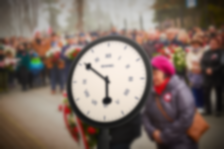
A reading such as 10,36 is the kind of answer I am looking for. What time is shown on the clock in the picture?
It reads 5,51
